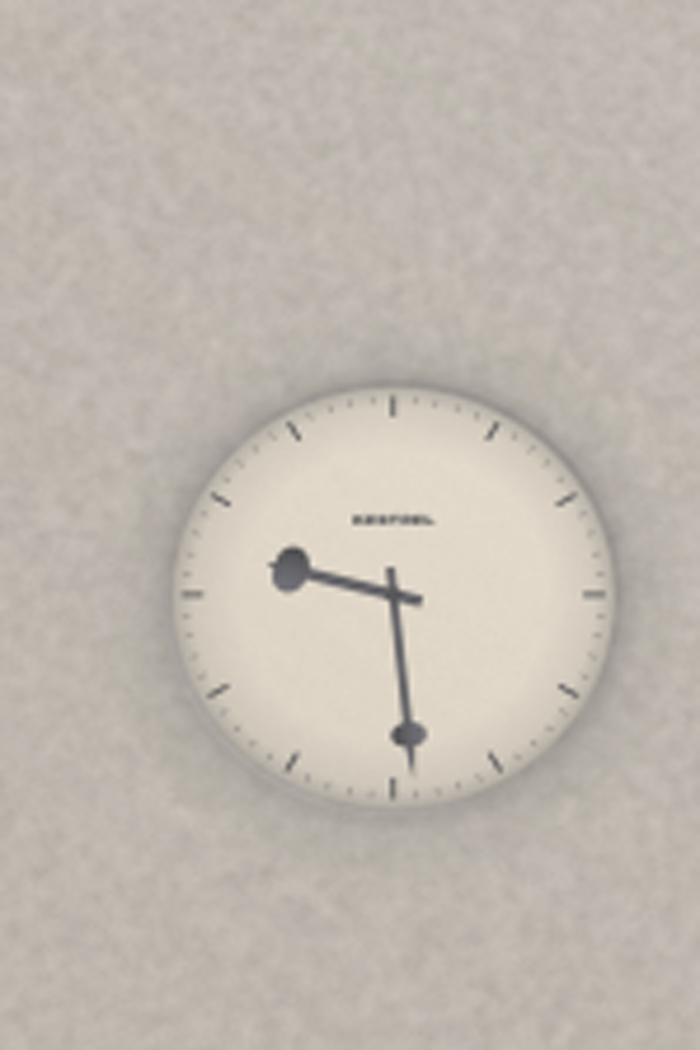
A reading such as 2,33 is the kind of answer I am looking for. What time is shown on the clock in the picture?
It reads 9,29
